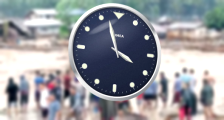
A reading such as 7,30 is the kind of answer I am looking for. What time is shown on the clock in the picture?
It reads 3,57
